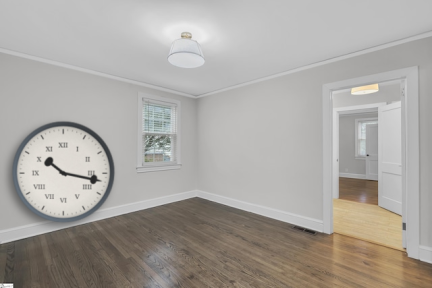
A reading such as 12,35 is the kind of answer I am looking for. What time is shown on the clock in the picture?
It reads 10,17
